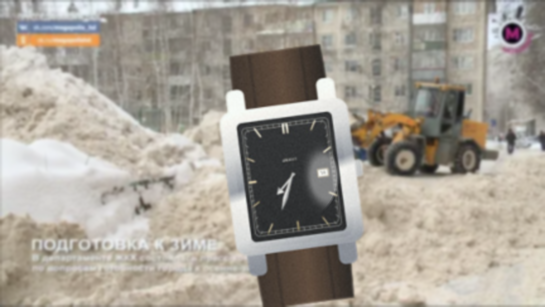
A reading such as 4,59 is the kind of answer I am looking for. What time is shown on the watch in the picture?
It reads 7,34
